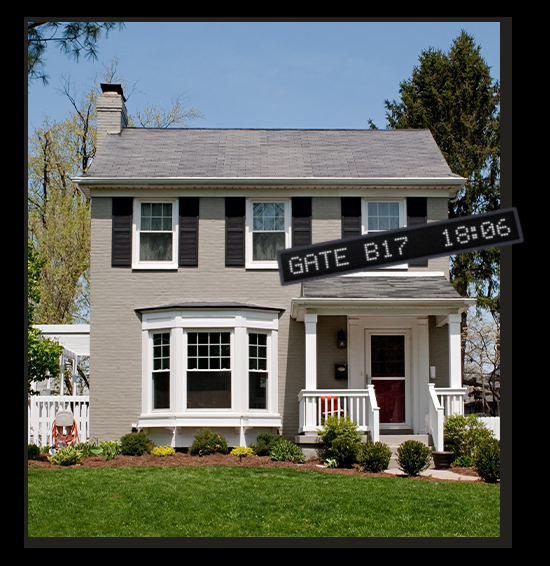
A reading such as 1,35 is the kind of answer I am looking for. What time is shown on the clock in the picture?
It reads 18,06
